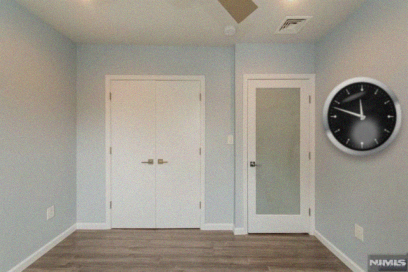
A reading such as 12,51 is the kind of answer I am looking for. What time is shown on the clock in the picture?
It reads 11,48
